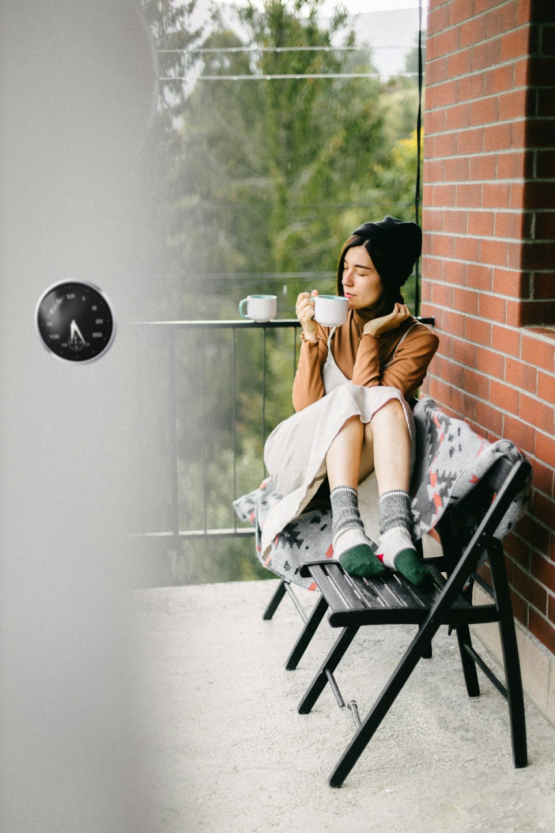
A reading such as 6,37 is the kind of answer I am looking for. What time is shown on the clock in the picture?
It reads 6,26
